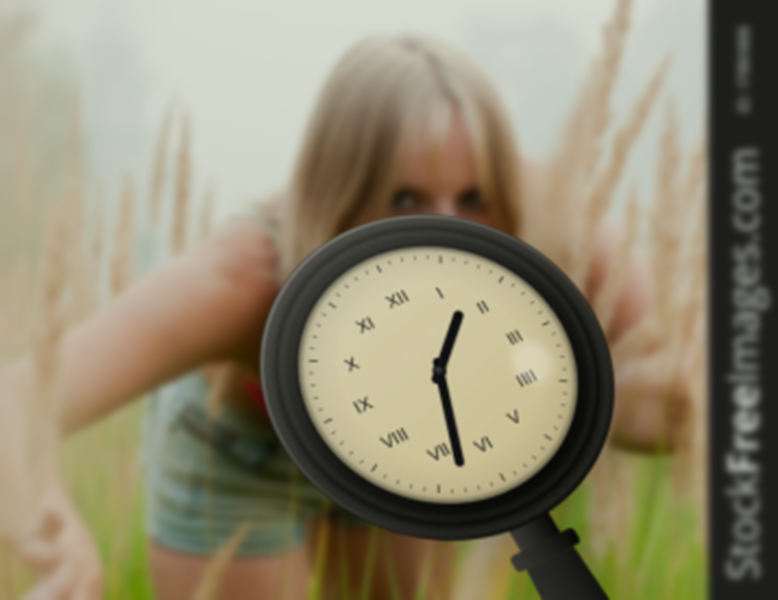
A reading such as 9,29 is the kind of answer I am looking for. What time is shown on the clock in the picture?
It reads 1,33
